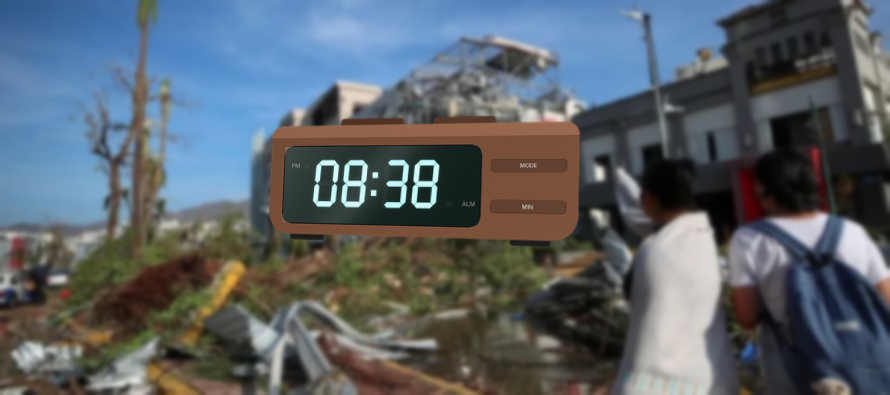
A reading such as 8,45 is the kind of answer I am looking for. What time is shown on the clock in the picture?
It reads 8,38
